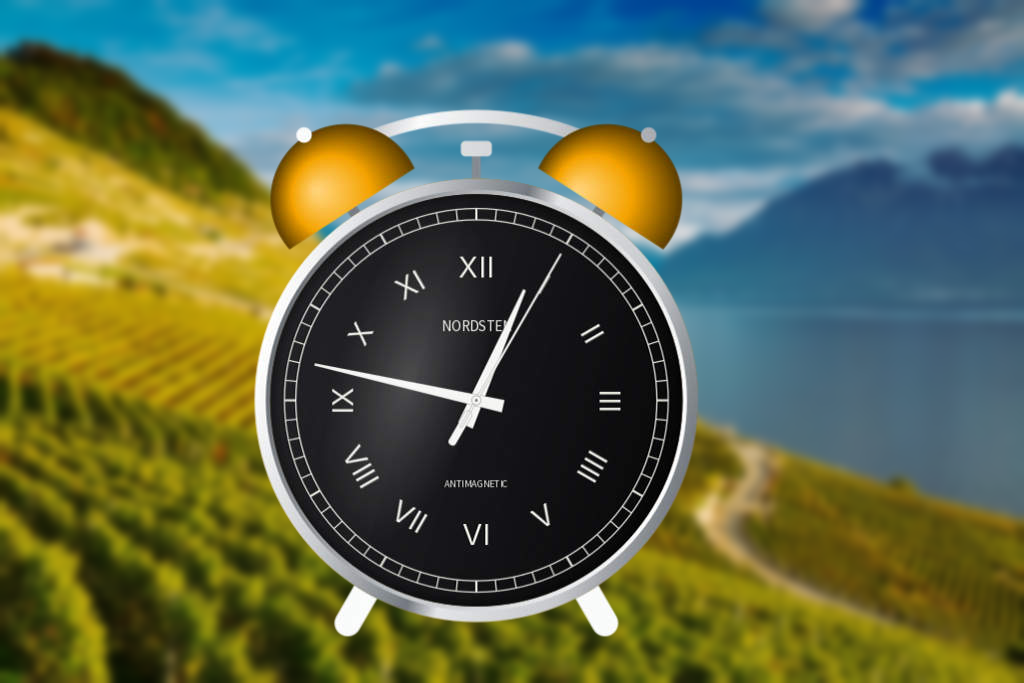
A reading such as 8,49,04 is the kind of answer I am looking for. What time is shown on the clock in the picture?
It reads 12,47,05
